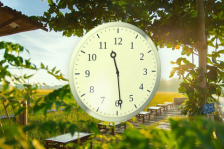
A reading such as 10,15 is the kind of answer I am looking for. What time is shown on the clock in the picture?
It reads 11,29
